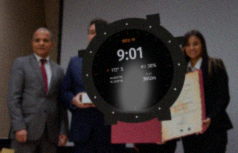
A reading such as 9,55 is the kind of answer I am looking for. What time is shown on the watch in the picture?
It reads 9,01
